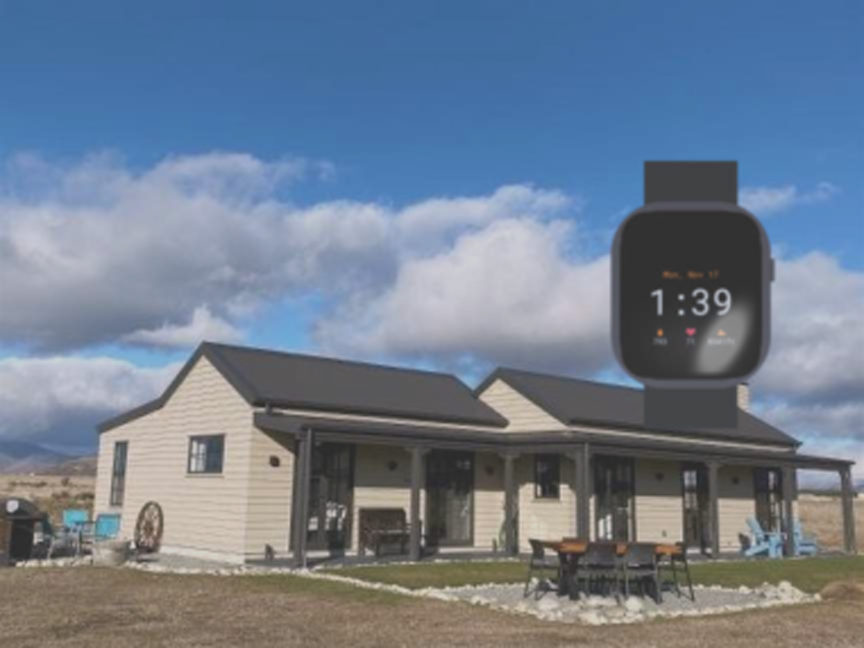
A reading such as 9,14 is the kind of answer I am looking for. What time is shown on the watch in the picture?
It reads 1,39
